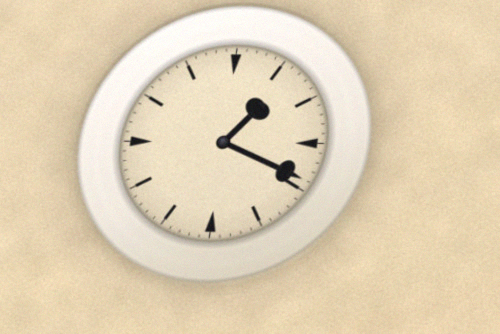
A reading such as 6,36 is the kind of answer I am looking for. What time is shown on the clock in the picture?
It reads 1,19
